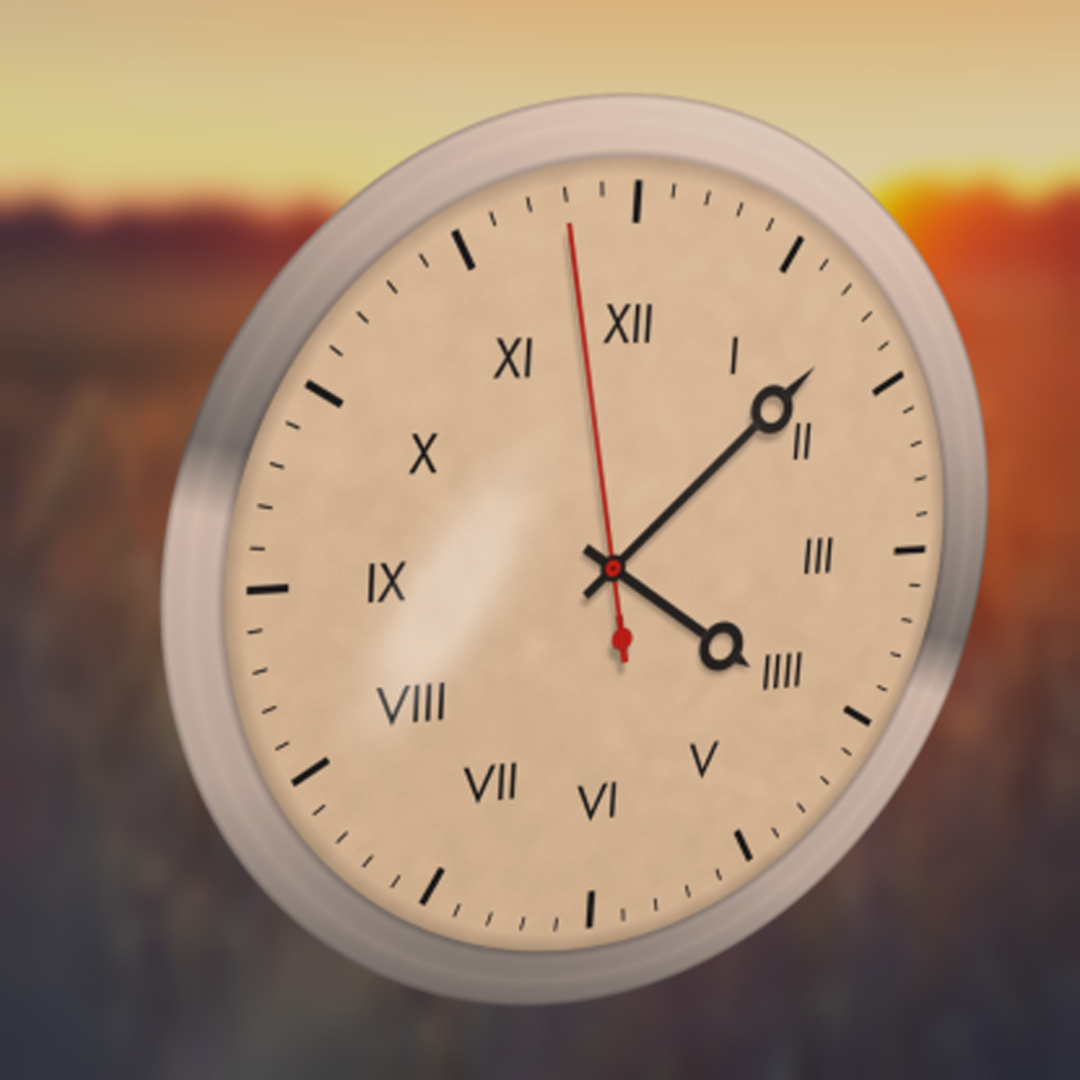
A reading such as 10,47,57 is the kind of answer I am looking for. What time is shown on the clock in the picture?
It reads 4,07,58
